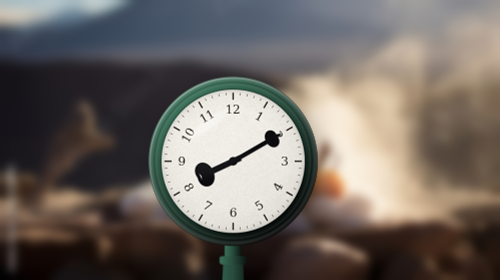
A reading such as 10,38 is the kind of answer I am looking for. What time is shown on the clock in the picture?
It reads 8,10
